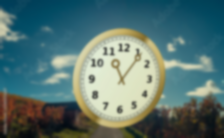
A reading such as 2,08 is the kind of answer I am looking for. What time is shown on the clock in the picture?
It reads 11,06
